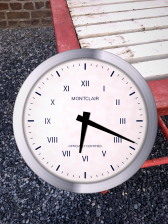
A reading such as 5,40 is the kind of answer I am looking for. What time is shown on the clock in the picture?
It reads 6,19
